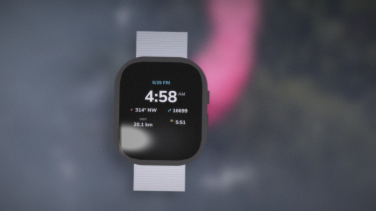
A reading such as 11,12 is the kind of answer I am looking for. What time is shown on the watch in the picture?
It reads 4,58
